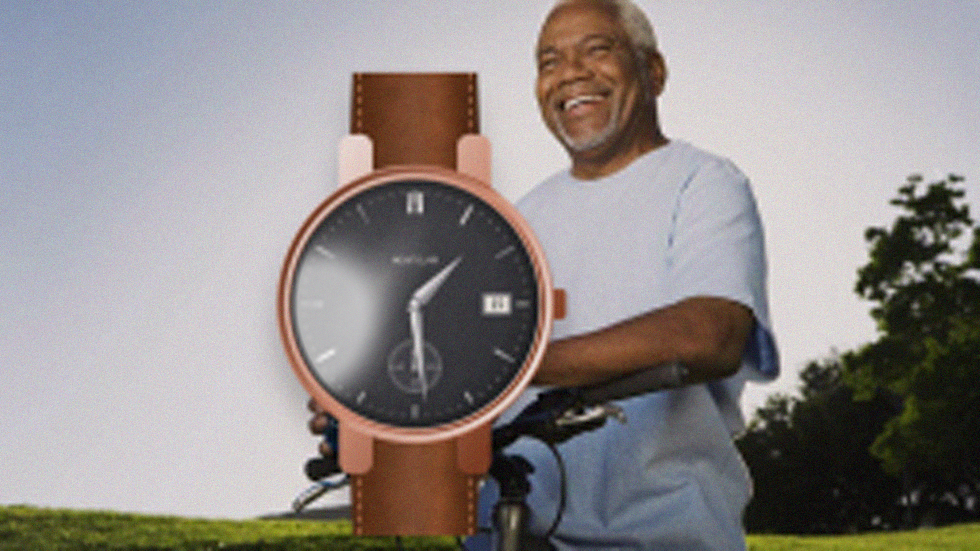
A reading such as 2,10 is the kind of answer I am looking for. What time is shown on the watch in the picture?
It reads 1,29
